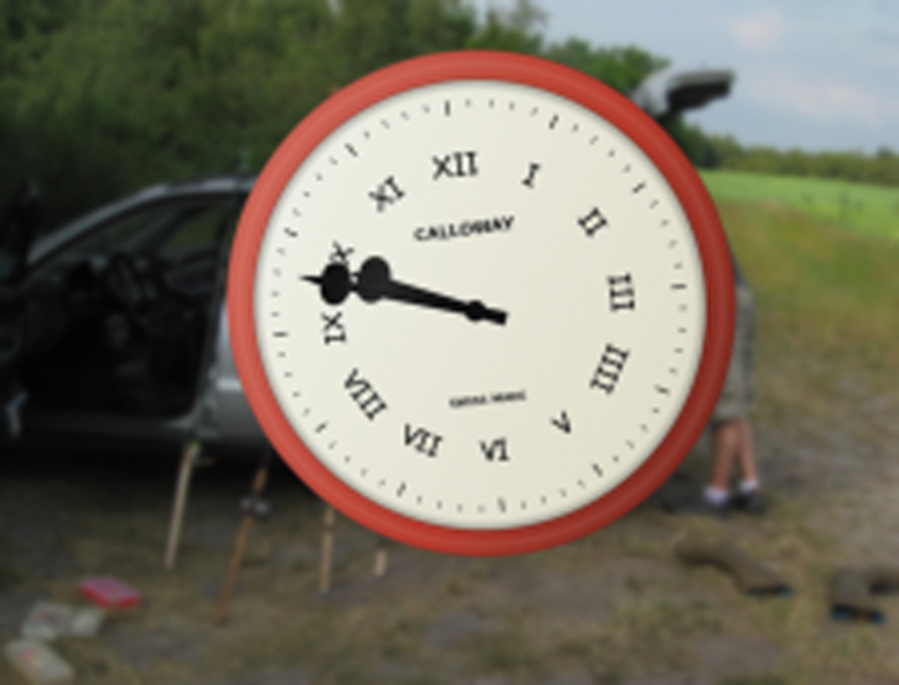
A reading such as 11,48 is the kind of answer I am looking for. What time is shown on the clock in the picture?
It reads 9,48
